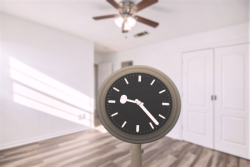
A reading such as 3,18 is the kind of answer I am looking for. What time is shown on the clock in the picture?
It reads 9,23
